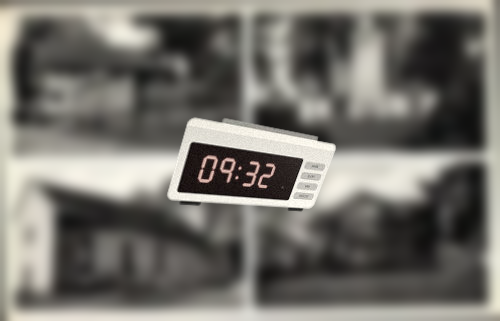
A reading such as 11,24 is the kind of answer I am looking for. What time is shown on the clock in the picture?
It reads 9,32
